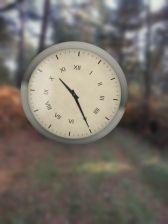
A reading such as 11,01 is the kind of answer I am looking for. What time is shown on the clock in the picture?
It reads 10,25
